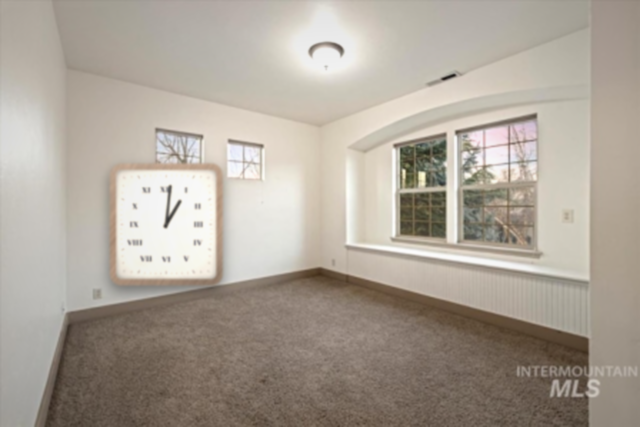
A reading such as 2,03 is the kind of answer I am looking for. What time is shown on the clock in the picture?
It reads 1,01
